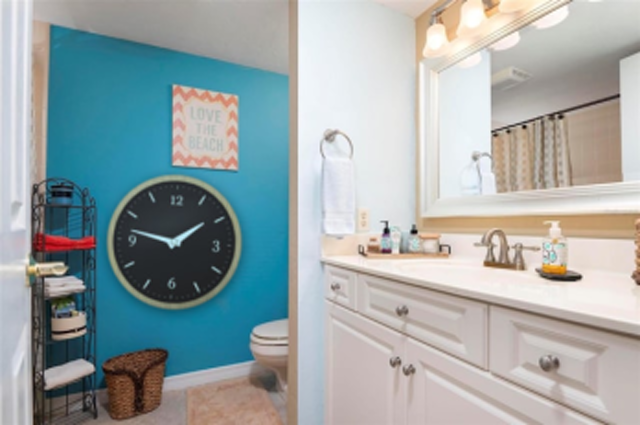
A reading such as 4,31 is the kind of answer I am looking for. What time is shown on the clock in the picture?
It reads 1,47
